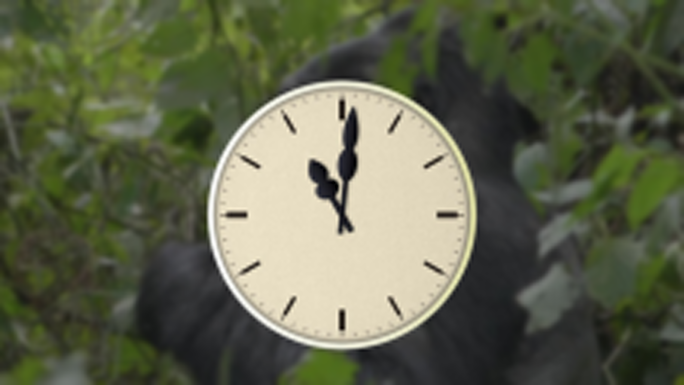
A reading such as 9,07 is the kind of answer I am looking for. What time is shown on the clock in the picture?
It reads 11,01
